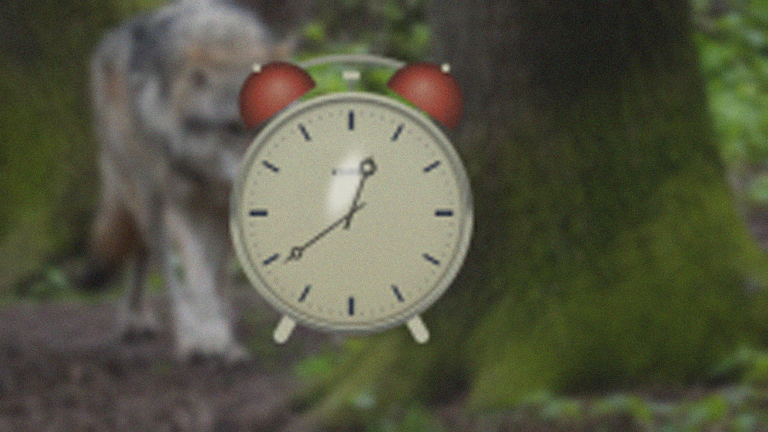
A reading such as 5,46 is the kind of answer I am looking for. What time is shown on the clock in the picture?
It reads 12,39
